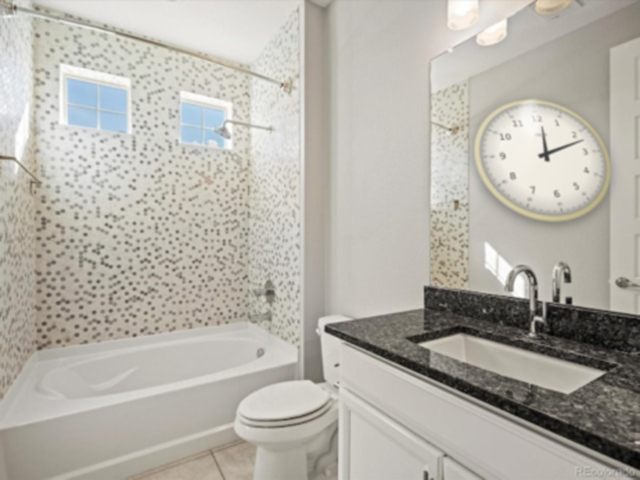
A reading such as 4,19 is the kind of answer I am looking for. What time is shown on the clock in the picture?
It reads 12,12
